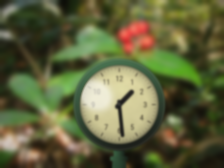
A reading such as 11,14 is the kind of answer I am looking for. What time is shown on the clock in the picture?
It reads 1,29
